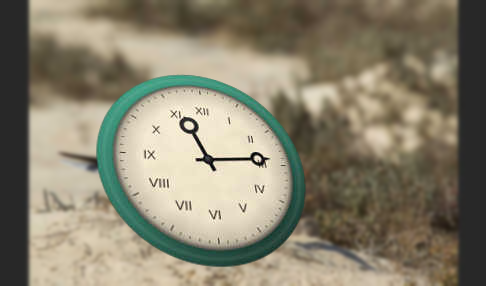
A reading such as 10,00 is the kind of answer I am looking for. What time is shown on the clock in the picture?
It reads 11,14
